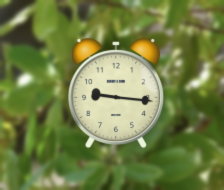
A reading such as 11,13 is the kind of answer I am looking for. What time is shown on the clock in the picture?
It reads 9,16
